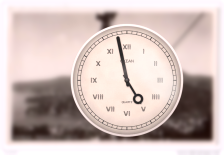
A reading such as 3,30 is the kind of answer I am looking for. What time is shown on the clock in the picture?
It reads 4,58
